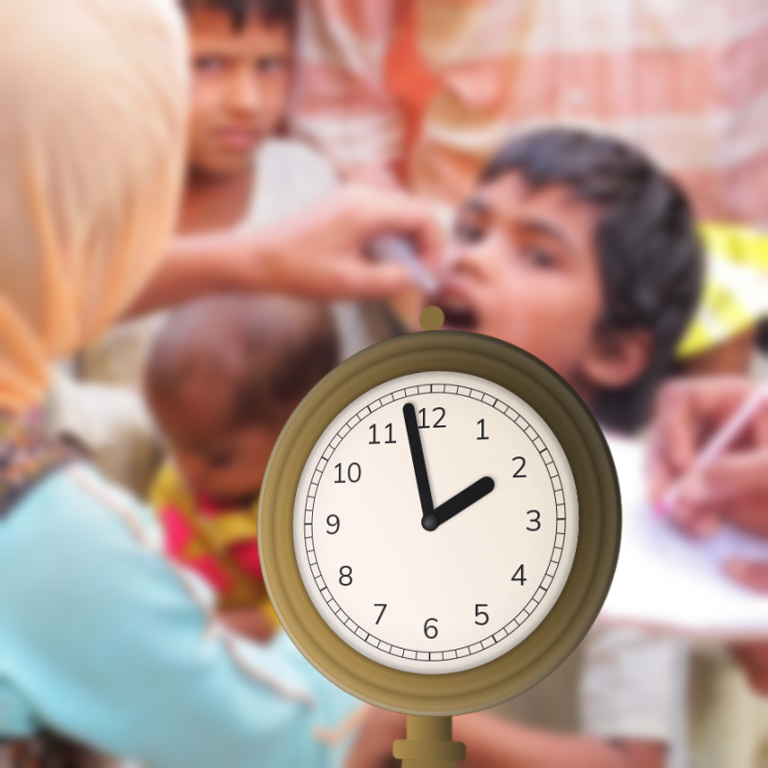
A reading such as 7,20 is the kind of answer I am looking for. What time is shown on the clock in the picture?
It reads 1,58
